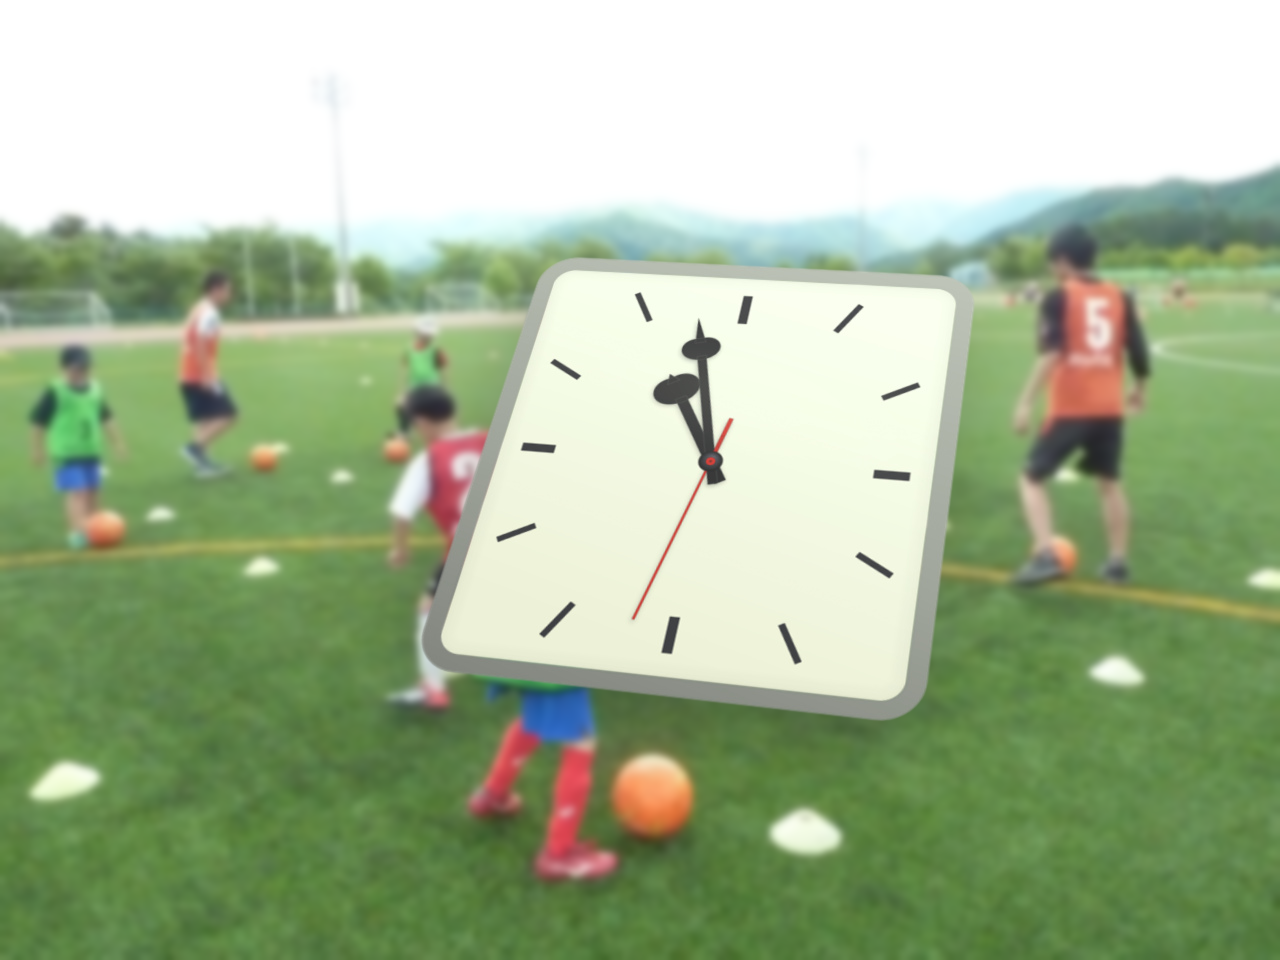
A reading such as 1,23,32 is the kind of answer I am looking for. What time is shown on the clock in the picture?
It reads 10,57,32
